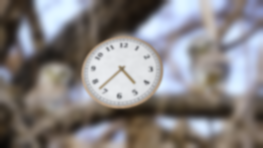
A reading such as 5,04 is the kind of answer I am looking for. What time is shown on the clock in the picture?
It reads 4,37
